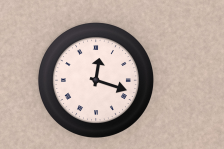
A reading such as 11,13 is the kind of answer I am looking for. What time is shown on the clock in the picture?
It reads 12,18
